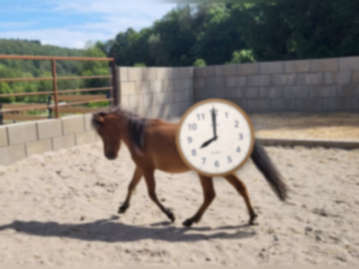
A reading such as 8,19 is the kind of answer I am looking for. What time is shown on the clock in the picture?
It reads 8,00
